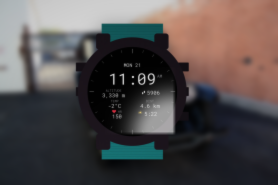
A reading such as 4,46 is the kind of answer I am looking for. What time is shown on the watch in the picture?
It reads 11,09
